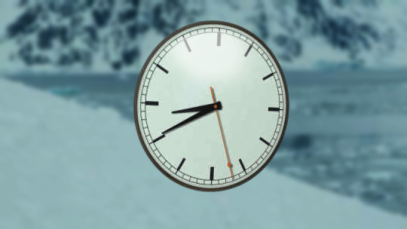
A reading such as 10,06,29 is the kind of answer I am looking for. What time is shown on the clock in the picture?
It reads 8,40,27
